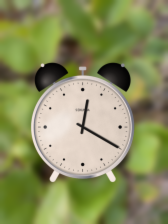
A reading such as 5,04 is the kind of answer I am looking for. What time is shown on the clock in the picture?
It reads 12,20
